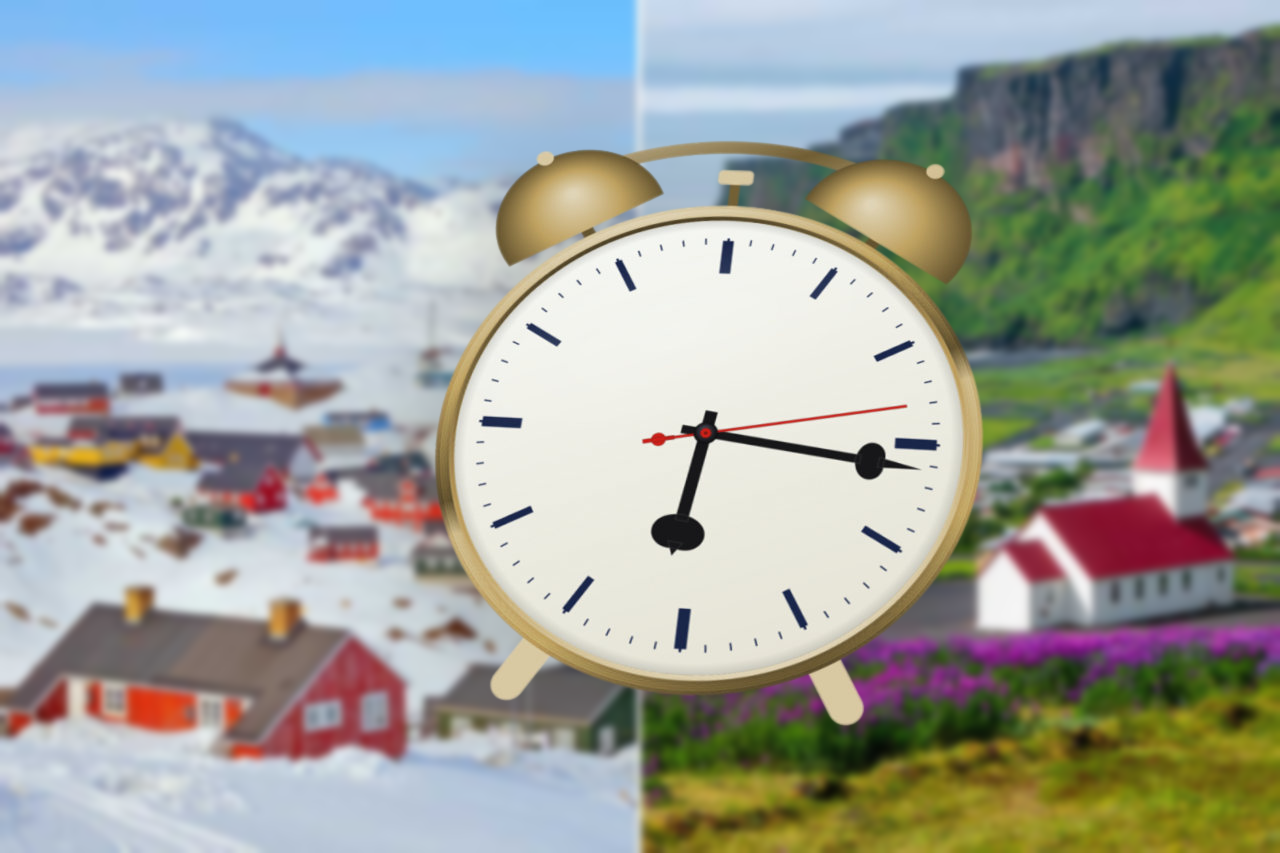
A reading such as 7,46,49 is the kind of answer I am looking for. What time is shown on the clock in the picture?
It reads 6,16,13
